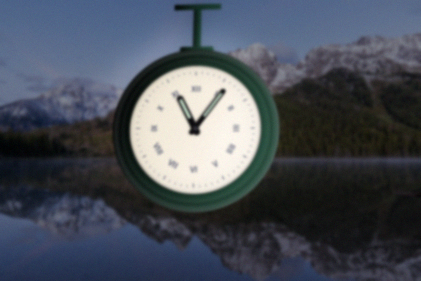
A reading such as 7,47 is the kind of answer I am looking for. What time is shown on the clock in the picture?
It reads 11,06
